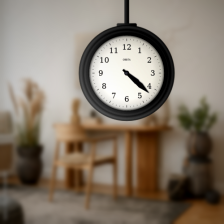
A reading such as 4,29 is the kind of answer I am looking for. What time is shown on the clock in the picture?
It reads 4,22
